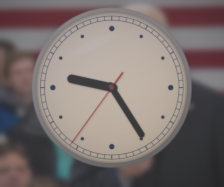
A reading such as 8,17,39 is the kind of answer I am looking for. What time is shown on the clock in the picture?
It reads 9,24,36
